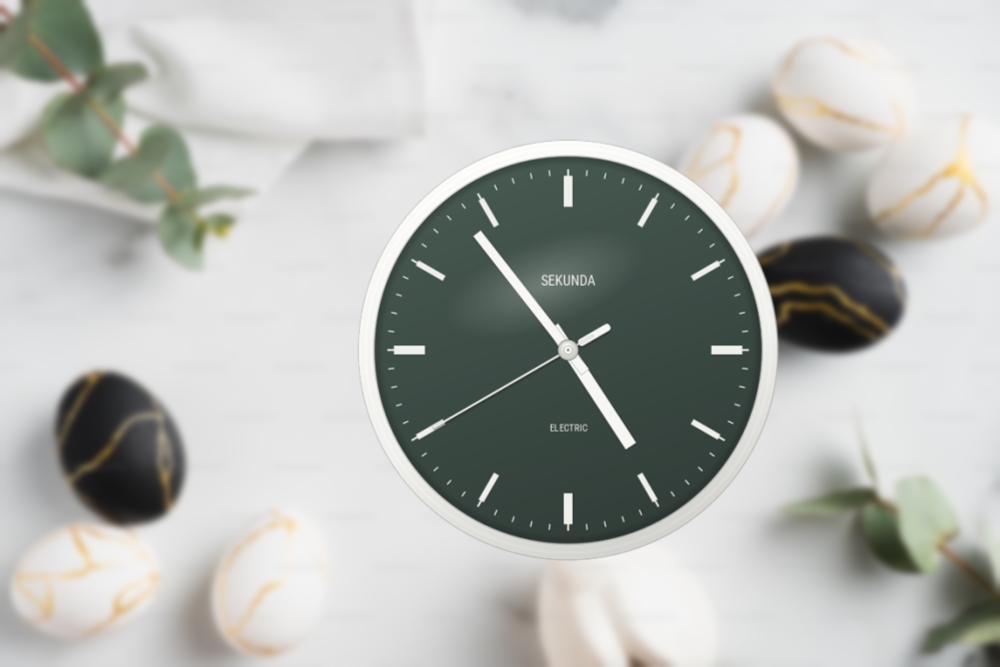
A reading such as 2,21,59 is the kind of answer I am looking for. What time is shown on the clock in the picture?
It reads 4,53,40
